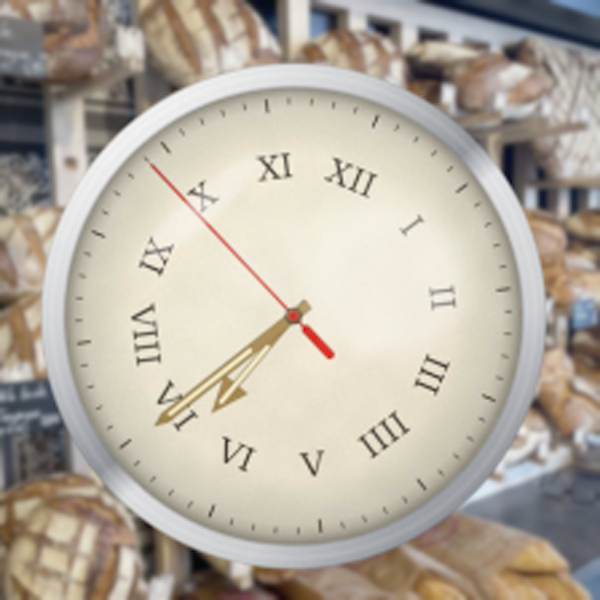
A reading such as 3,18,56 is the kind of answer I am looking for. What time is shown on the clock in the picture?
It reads 6,34,49
